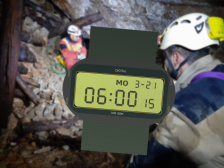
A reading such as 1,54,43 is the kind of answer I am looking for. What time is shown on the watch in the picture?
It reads 6,00,15
